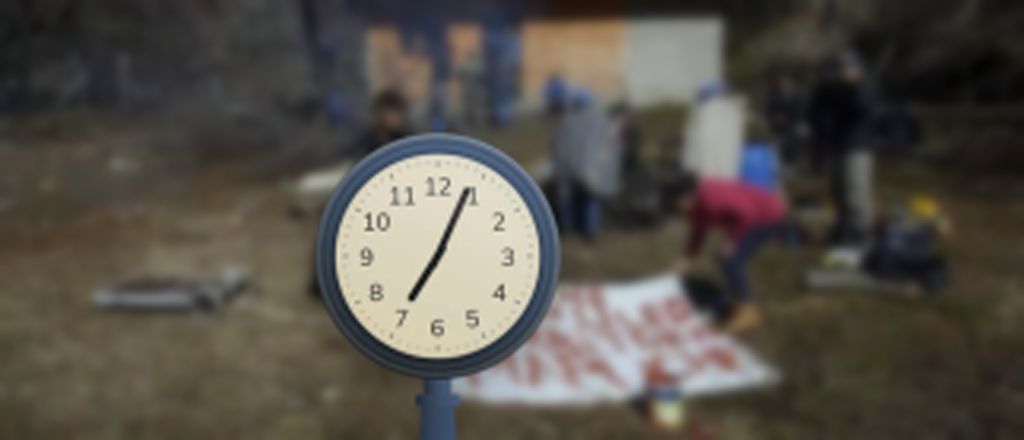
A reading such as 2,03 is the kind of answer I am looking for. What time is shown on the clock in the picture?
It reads 7,04
